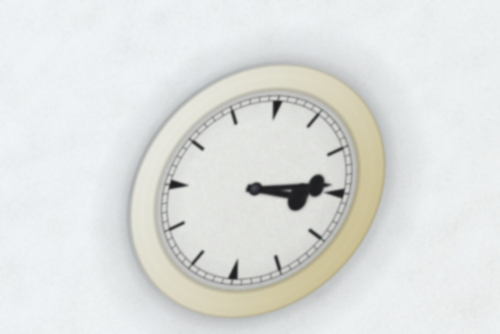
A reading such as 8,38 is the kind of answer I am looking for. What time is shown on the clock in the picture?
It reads 3,14
